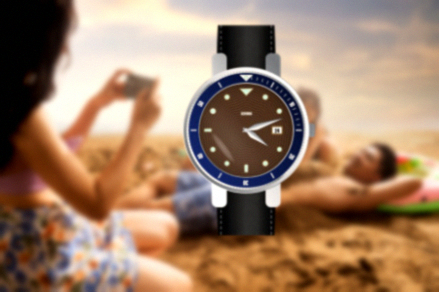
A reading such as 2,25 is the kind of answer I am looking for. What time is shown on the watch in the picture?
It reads 4,12
